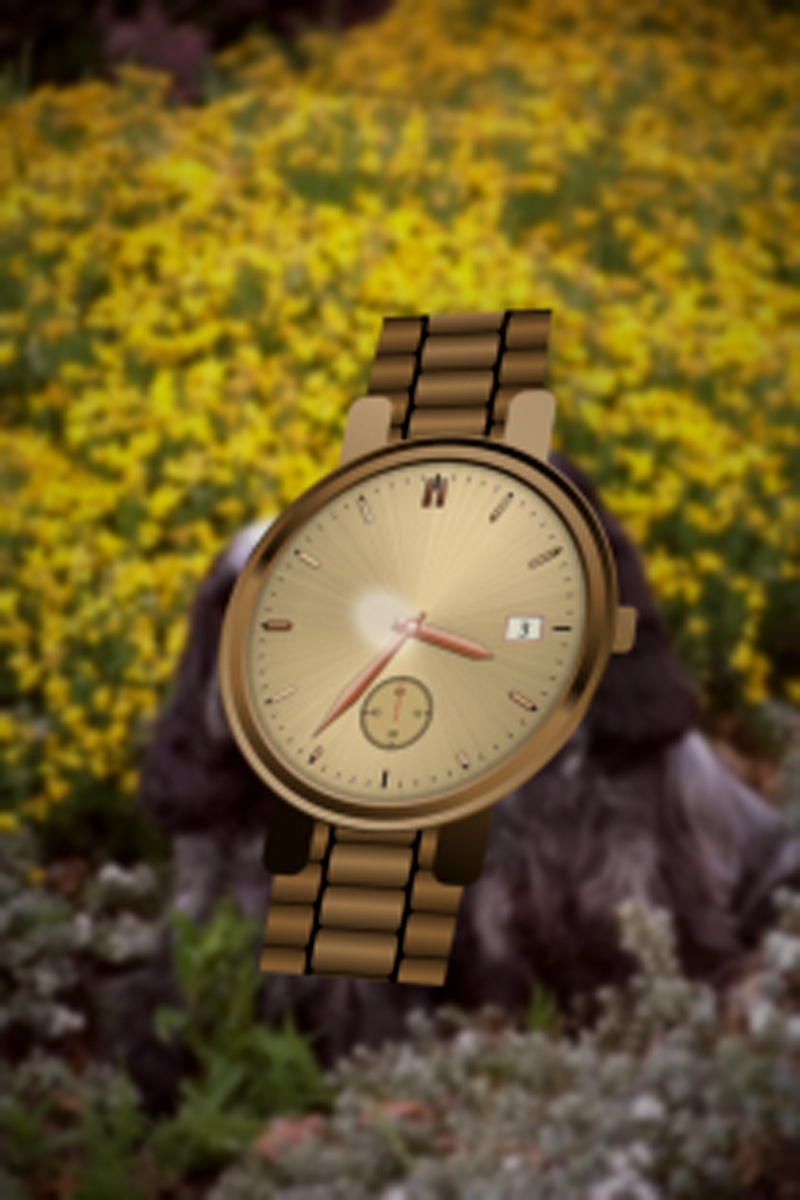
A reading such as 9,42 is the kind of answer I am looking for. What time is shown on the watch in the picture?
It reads 3,36
